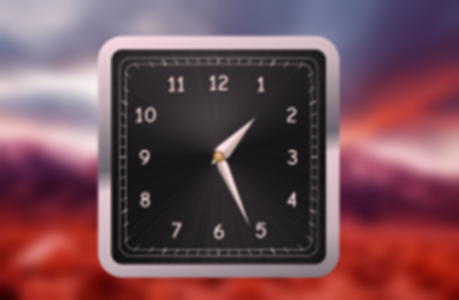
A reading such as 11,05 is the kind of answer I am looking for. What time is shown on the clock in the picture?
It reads 1,26
